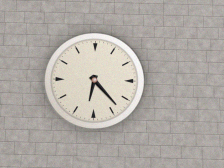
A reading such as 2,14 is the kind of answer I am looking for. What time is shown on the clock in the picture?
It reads 6,23
